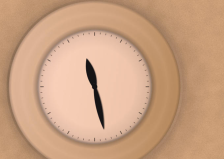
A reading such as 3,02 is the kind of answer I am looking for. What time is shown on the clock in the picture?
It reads 11,28
